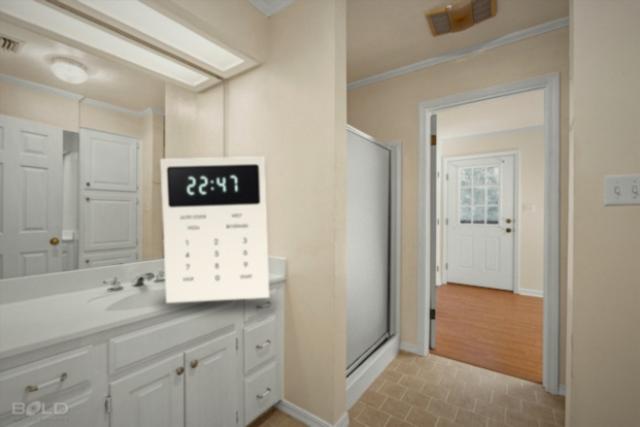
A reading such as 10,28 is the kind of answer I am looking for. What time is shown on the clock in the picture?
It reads 22,47
